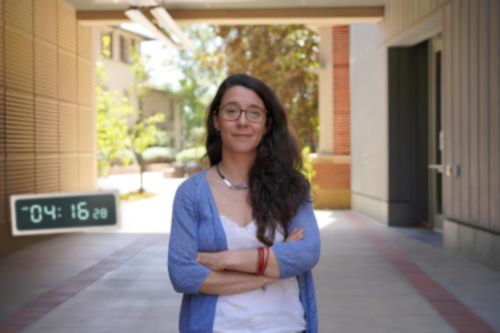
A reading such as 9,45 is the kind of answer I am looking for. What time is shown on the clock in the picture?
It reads 4,16
